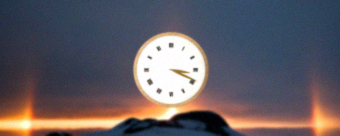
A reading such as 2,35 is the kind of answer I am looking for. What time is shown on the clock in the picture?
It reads 3,19
